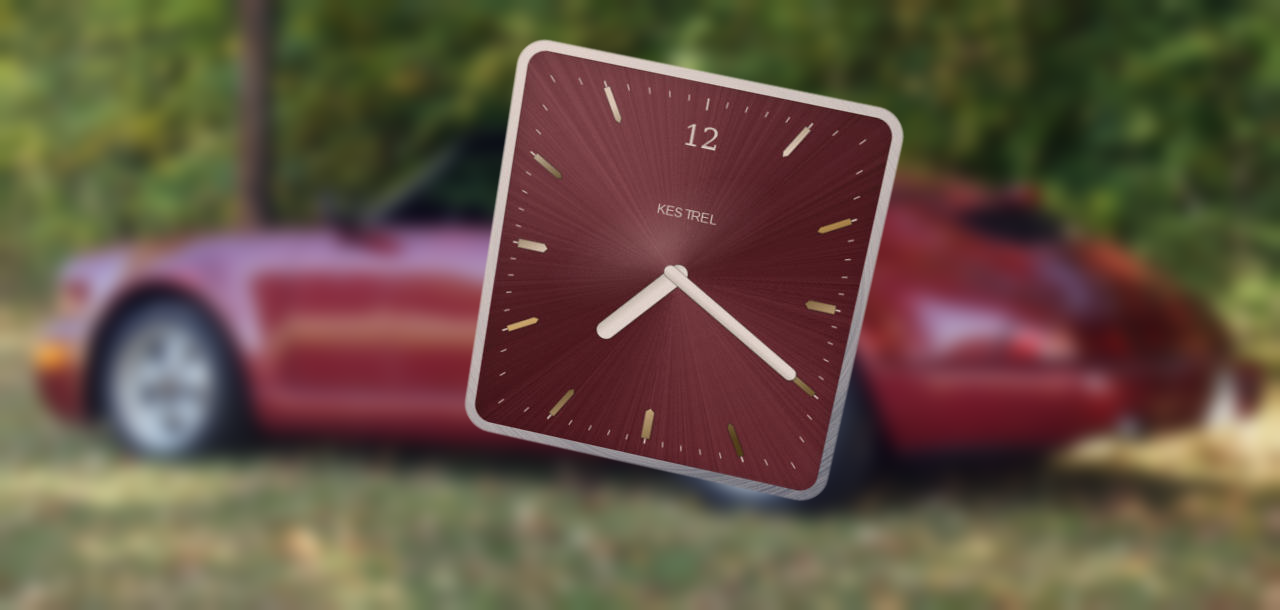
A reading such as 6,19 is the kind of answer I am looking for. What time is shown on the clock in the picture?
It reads 7,20
